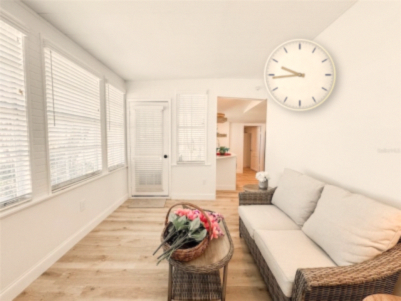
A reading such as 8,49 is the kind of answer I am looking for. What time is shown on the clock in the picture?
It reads 9,44
